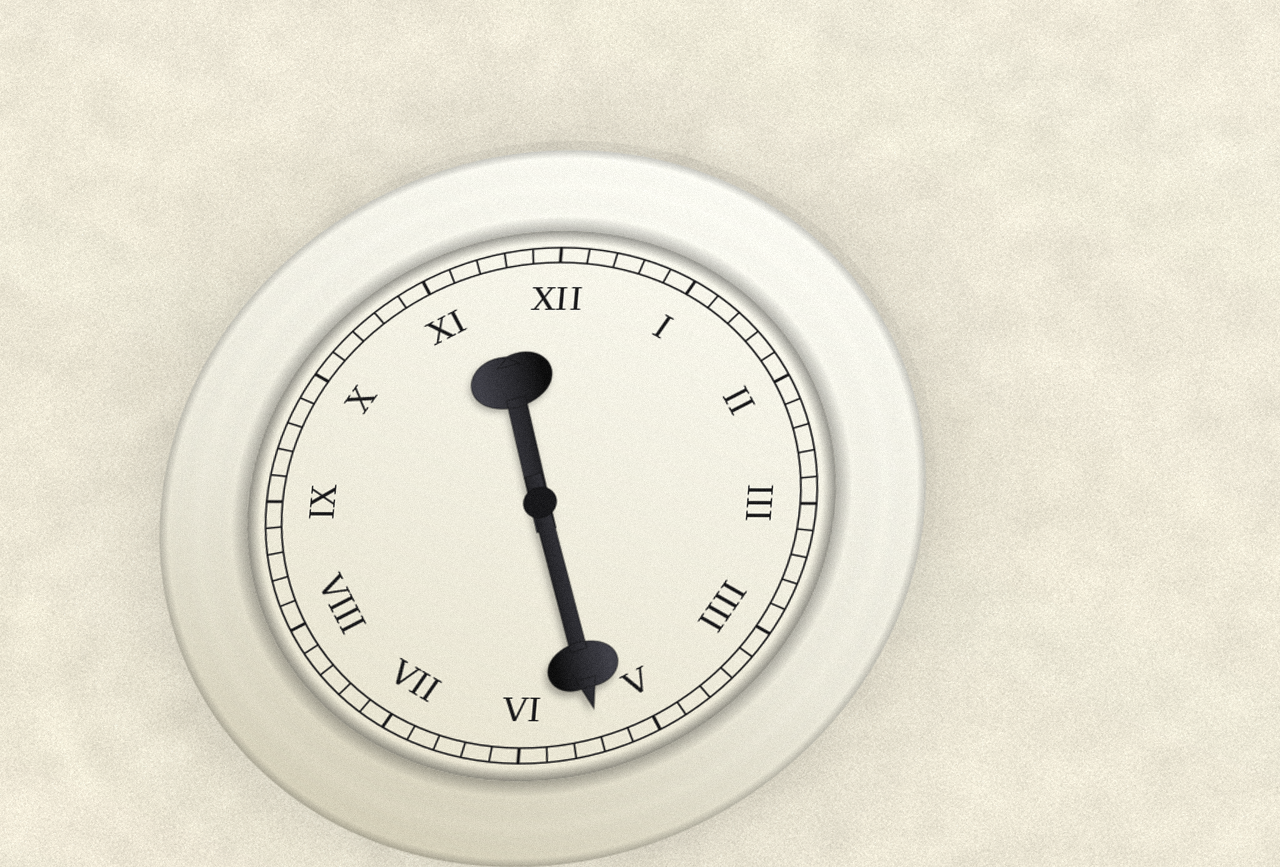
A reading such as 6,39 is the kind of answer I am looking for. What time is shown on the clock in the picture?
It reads 11,27
